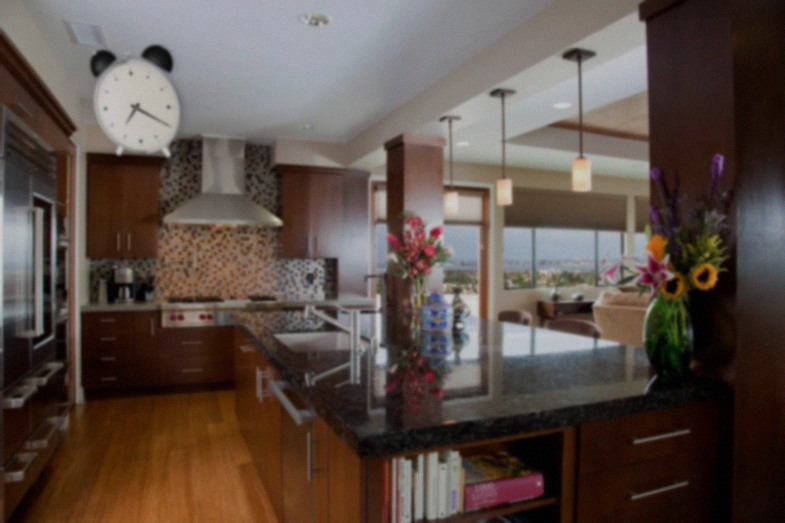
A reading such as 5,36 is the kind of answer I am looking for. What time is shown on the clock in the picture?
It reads 7,20
